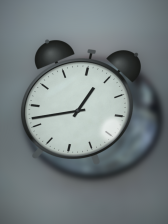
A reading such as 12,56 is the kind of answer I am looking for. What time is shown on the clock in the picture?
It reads 12,42
